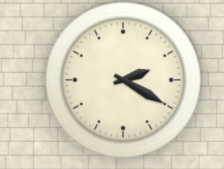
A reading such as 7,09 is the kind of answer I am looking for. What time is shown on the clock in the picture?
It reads 2,20
